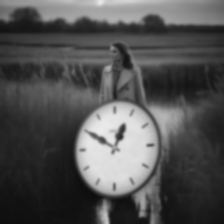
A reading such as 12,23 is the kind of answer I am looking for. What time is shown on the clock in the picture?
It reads 12,50
